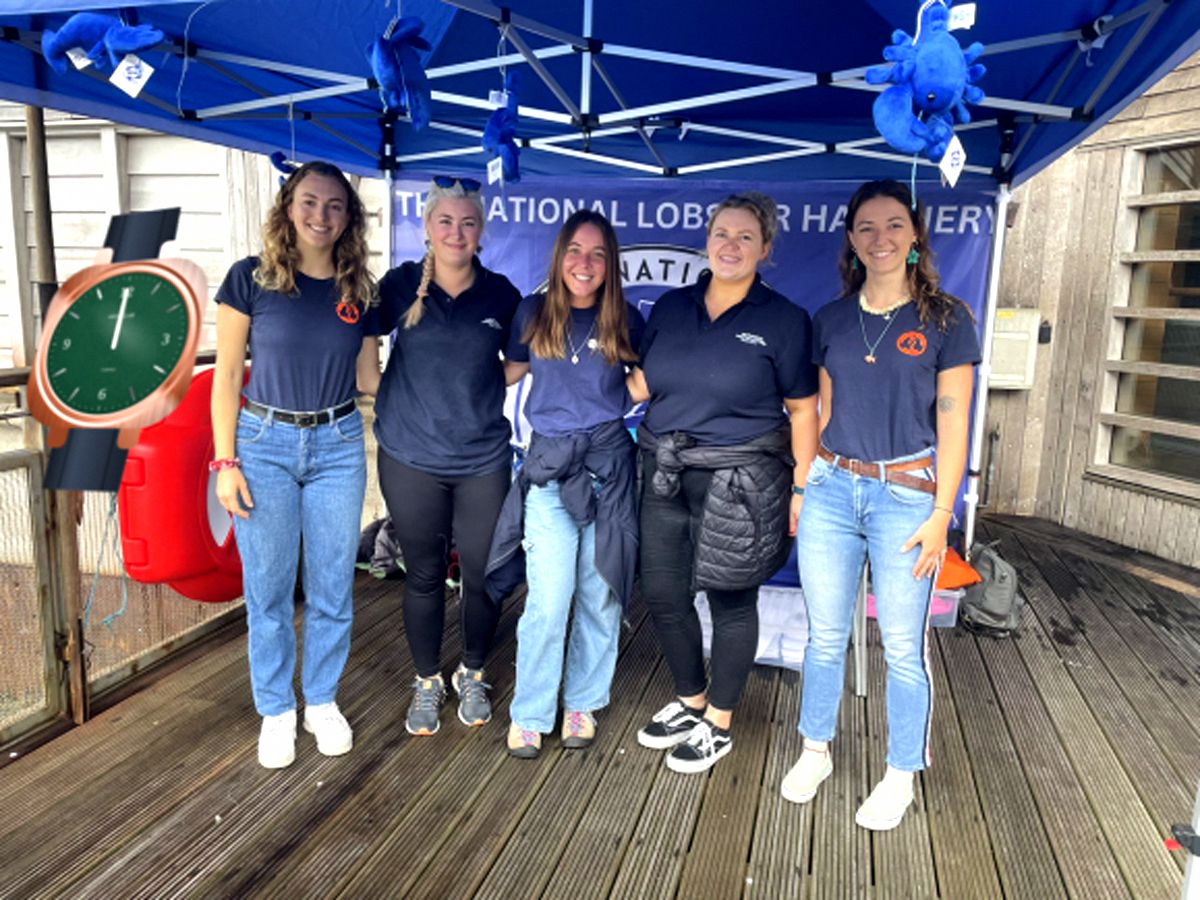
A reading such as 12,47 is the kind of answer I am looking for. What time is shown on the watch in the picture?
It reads 12,00
